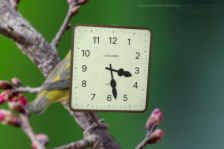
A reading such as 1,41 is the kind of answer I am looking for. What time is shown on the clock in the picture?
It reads 3,28
